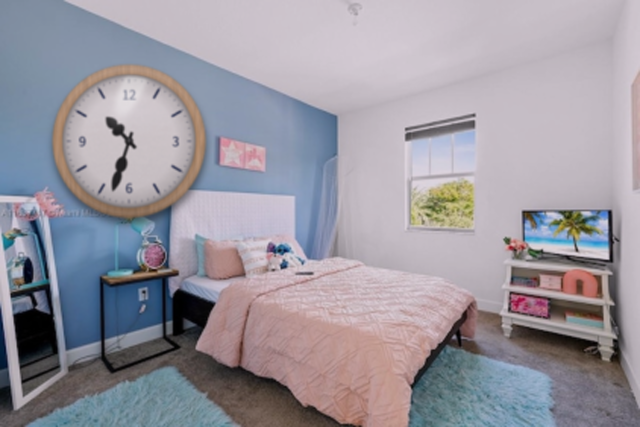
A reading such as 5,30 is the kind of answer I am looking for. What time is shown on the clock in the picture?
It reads 10,33
